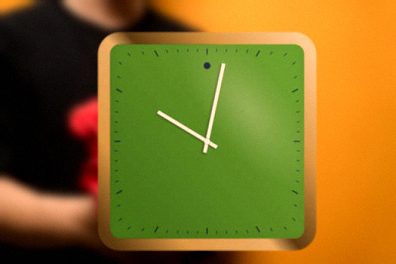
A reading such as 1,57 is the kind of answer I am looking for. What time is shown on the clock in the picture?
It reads 10,02
